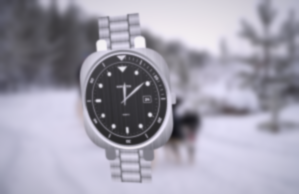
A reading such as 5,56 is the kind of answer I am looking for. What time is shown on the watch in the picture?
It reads 12,09
